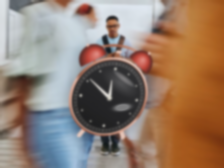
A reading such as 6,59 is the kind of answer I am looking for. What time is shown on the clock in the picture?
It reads 11,51
